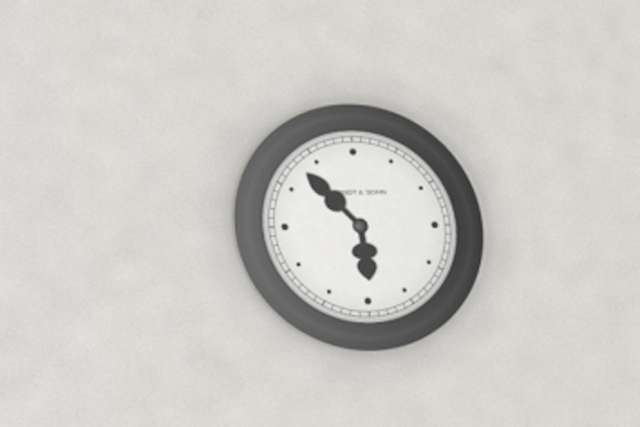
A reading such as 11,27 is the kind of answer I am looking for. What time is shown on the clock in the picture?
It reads 5,53
